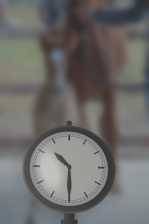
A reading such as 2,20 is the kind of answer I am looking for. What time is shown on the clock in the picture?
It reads 10,30
